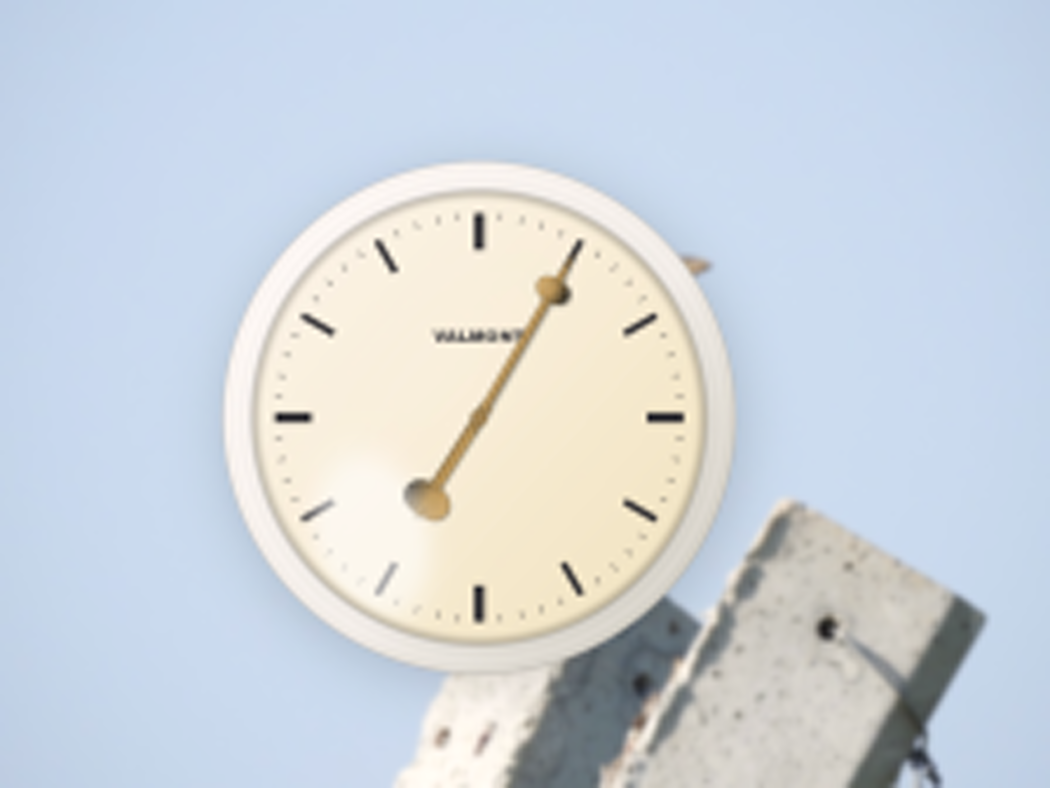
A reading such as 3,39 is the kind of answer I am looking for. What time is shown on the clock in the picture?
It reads 7,05
